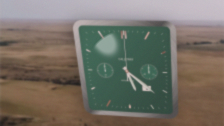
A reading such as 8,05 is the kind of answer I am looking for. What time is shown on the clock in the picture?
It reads 5,22
